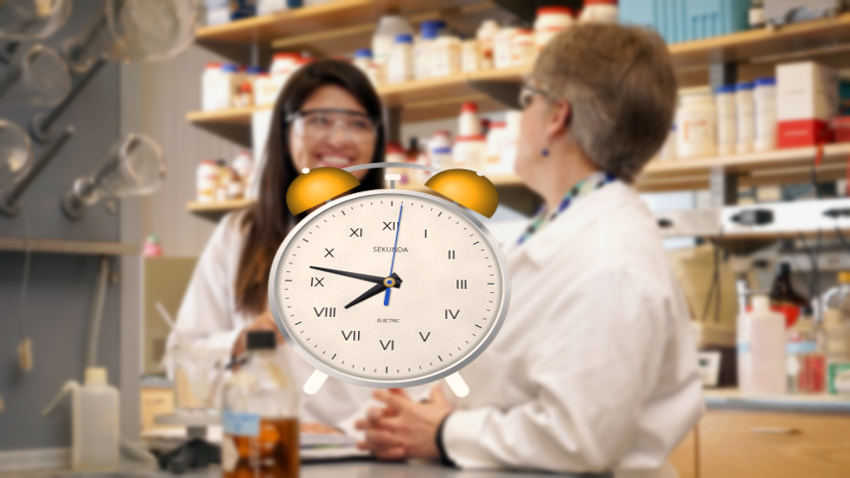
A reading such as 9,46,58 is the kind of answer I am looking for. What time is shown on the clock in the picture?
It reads 7,47,01
